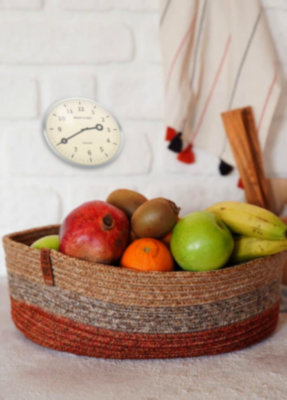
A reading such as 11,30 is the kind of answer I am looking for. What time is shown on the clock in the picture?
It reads 2,40
